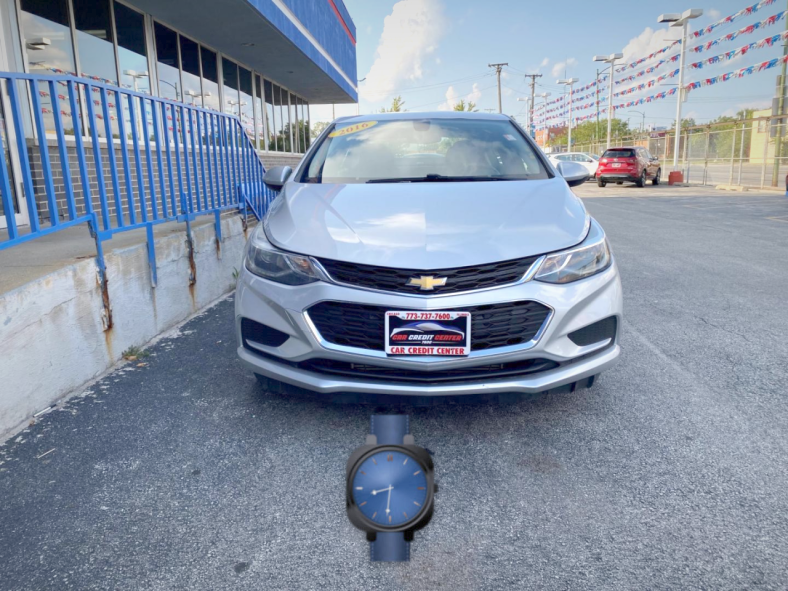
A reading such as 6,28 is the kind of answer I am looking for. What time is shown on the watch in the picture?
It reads 8,31
